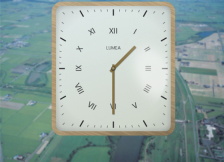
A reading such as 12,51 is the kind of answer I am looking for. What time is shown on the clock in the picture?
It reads 1,30
